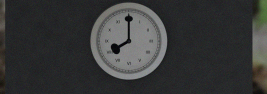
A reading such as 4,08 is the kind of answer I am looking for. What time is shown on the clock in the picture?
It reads 8,00
